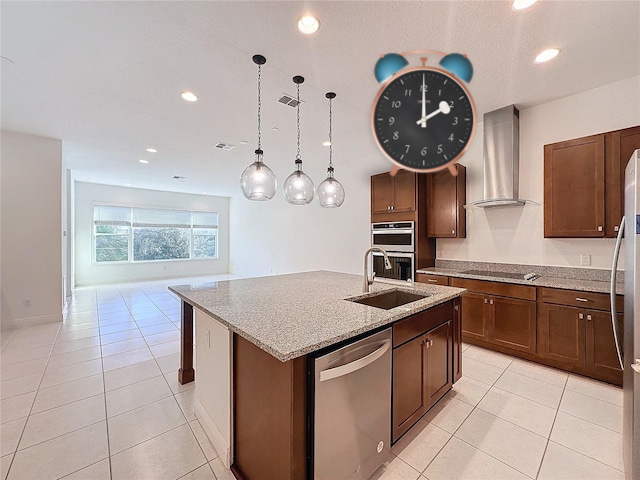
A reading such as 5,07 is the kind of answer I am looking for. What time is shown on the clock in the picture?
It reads 2,00
